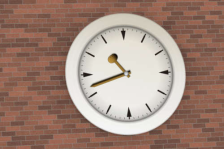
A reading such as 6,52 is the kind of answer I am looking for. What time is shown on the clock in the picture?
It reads 10,42
